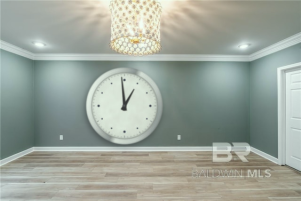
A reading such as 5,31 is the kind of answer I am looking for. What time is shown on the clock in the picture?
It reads 12,59
